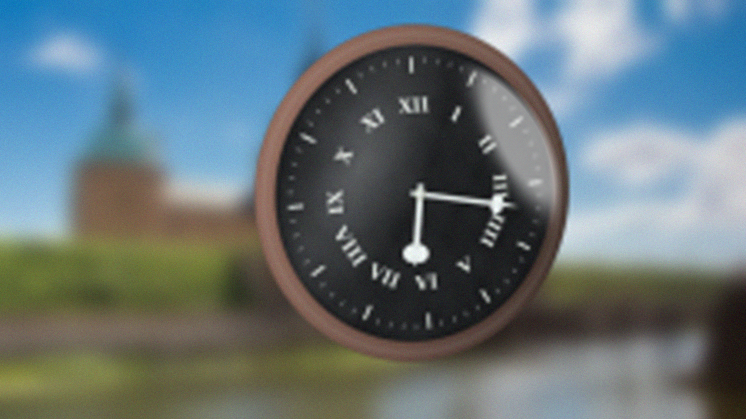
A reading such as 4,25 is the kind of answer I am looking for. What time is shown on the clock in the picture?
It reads 6,17
